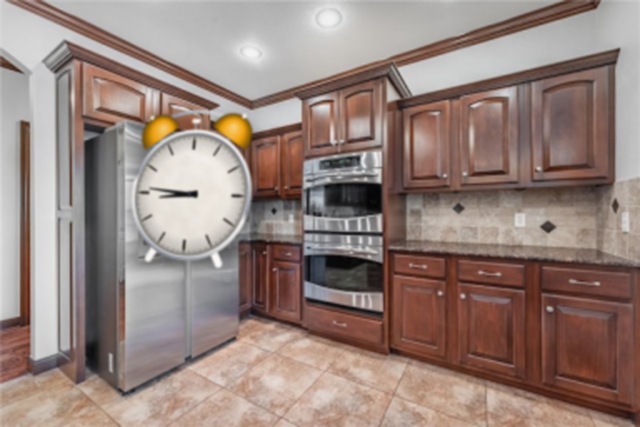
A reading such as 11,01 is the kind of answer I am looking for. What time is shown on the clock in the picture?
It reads 8,46
